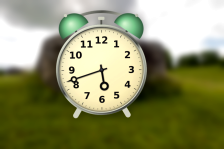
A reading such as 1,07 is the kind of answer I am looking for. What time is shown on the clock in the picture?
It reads 5,42
